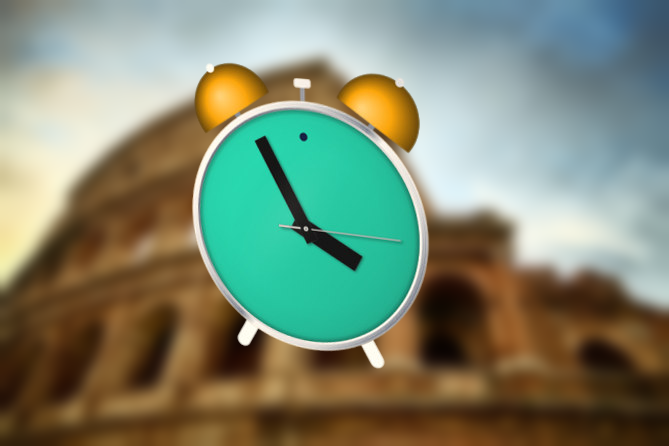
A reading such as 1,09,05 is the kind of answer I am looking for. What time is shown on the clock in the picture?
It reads 3,55,15
